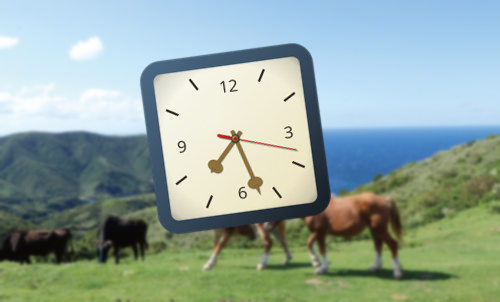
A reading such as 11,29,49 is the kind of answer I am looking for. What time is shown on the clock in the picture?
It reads 7,27,18
